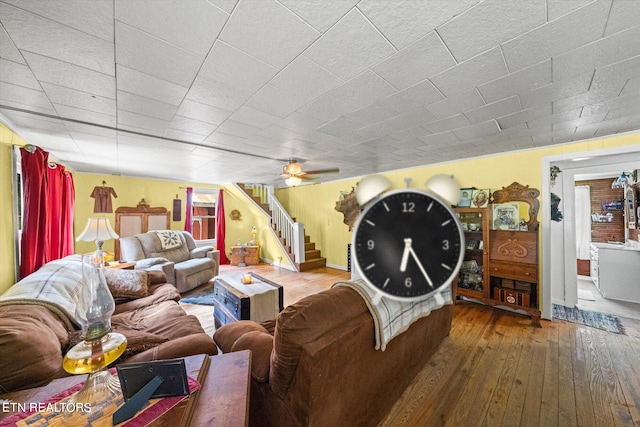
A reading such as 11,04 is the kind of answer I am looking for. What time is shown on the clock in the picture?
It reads 6,25
